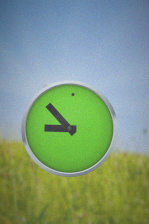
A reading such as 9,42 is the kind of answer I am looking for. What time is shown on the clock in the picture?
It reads 8,52
